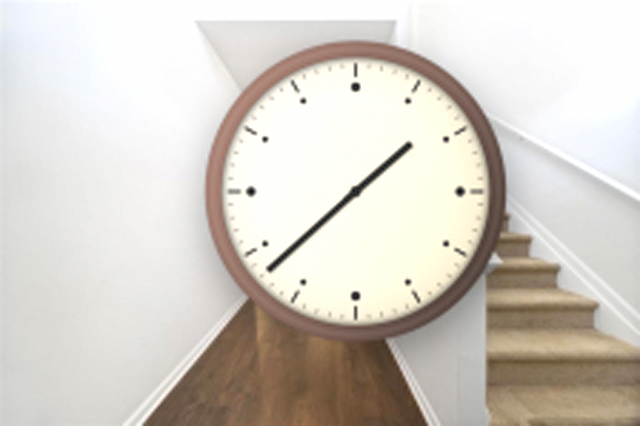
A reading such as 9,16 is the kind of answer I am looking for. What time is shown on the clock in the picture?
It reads 1,38
